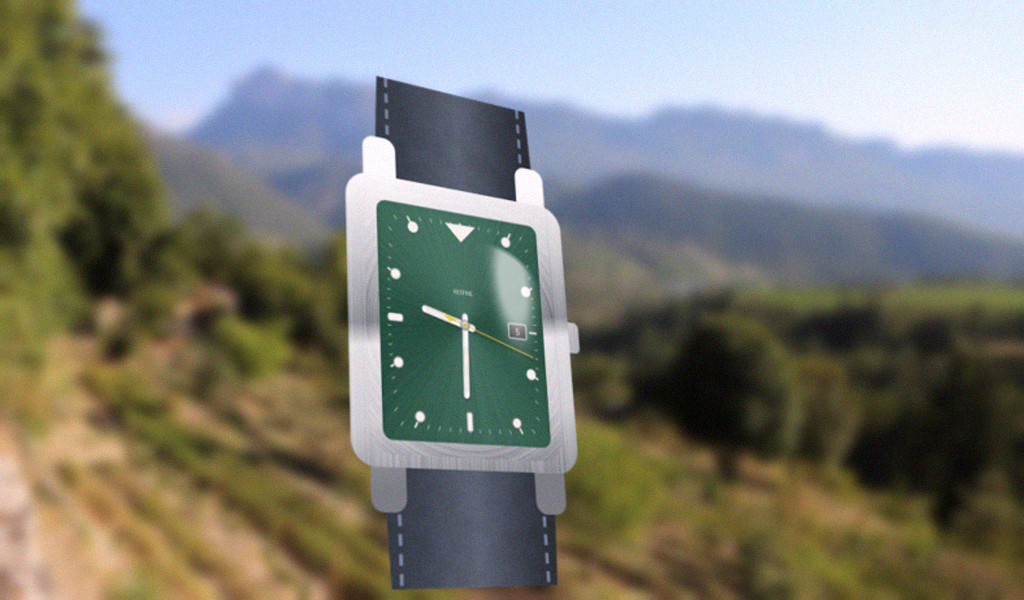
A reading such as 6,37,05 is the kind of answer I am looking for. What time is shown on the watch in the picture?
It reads 9,30,18
